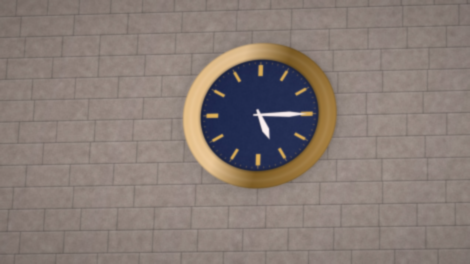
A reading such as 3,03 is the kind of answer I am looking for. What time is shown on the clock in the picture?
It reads 5,15
